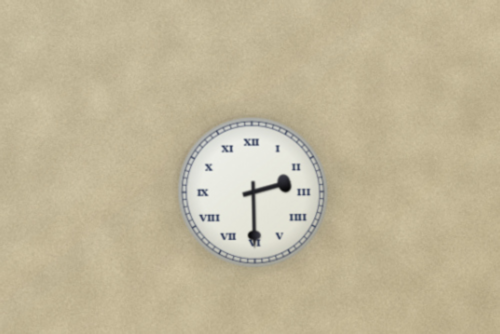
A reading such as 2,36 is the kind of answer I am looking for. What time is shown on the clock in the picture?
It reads 2,30
